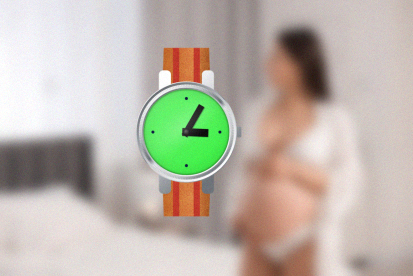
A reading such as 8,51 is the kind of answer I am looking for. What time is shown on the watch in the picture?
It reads 3,05
